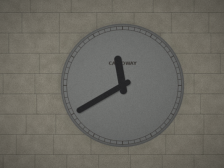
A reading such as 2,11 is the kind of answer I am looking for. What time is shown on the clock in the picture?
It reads 11,40
